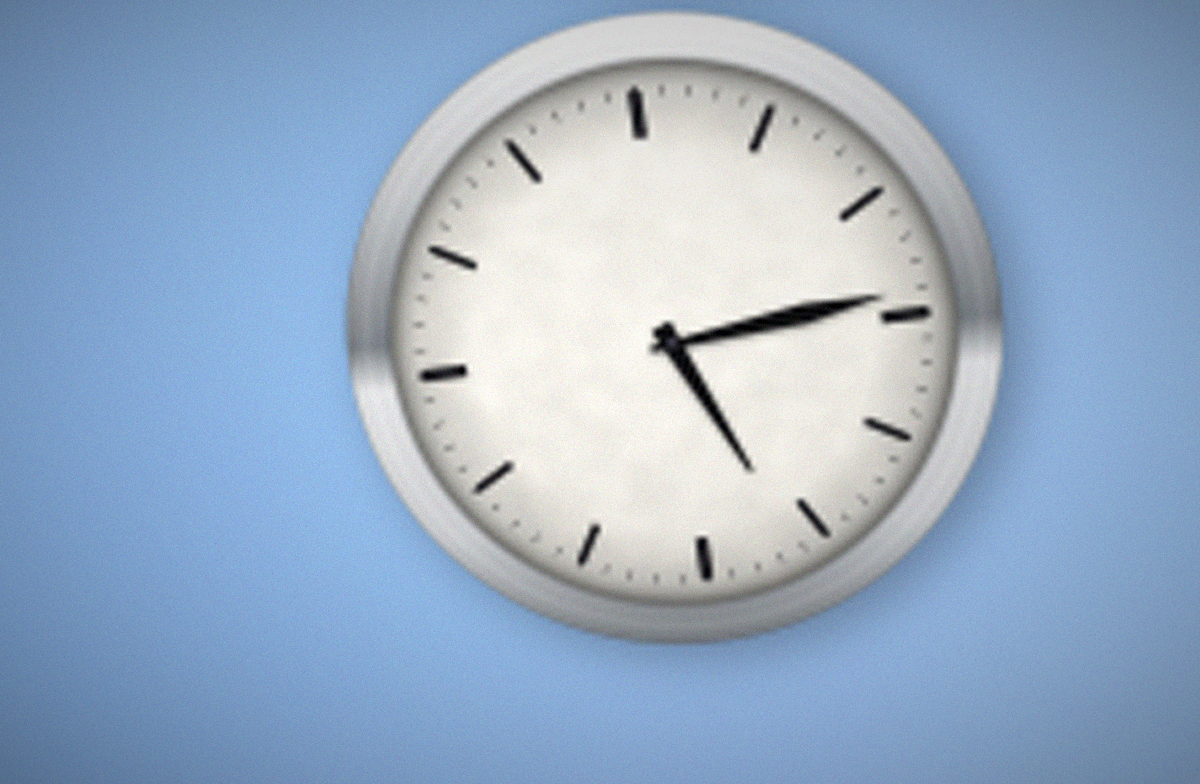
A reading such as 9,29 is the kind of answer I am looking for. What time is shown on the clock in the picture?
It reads 5,14
